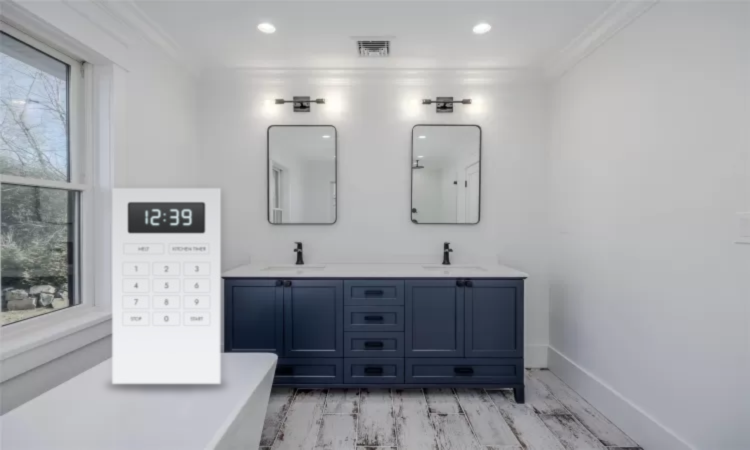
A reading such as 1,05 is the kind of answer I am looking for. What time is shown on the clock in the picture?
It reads 12,39
